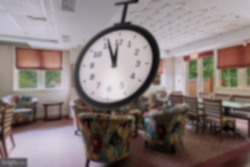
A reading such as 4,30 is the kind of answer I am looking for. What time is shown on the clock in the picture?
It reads 11,56
